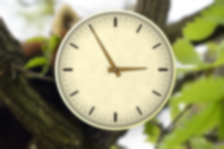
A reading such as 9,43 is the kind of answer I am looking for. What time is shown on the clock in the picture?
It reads 2,55
